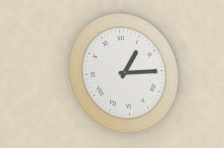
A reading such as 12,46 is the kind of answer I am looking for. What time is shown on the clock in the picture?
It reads 1,15
